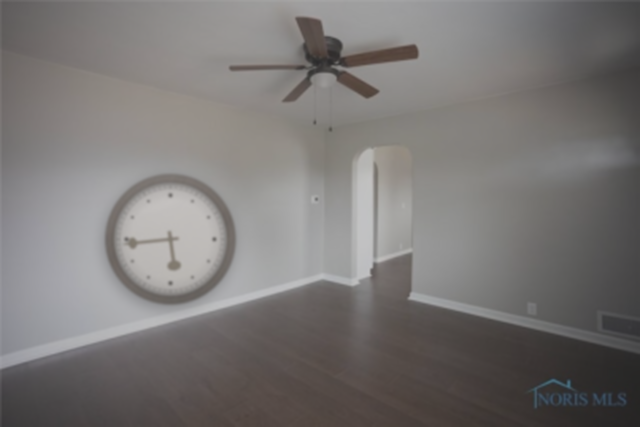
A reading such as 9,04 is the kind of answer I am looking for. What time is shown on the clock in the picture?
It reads 5,44
